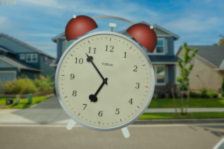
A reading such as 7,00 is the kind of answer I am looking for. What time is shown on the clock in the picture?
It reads 6,53
